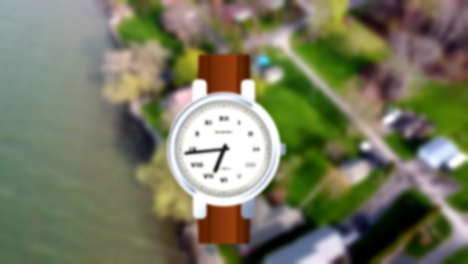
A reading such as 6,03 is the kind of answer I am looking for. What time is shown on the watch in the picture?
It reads 6,44
